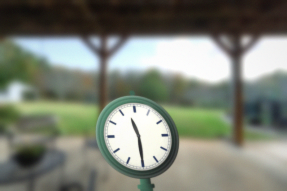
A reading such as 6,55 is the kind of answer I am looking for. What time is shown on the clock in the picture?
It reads 11,30
